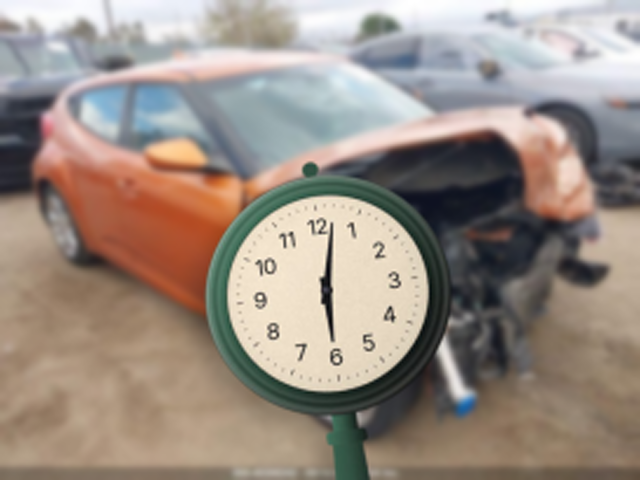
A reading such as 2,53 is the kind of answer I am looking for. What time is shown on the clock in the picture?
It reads 6,02
